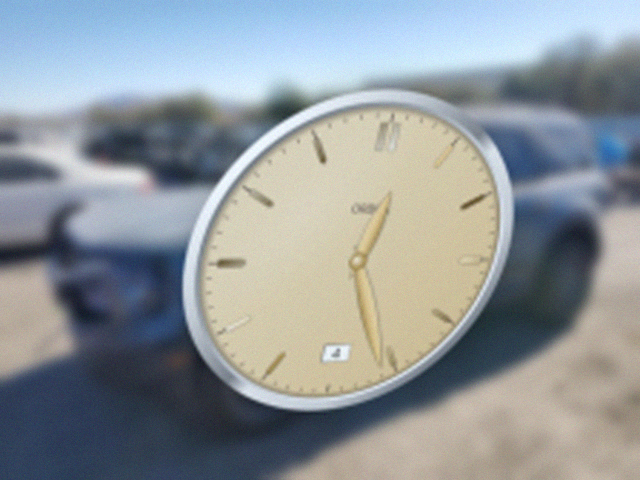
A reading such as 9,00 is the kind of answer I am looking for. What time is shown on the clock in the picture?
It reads 12,26
